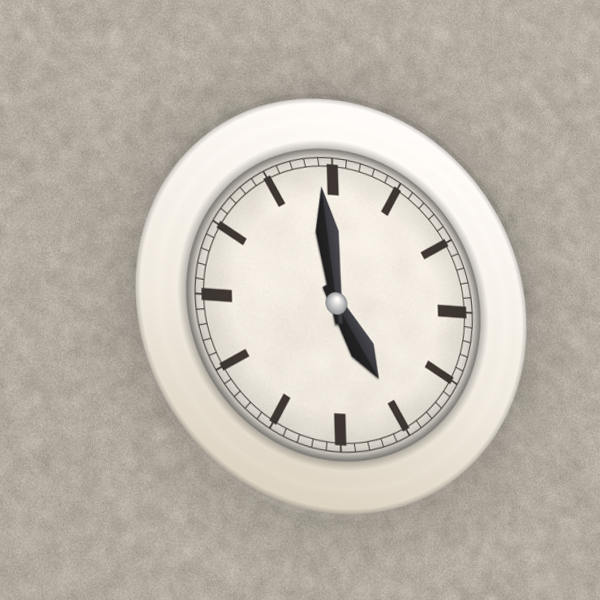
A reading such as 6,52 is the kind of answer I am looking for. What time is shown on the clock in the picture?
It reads 4,59
